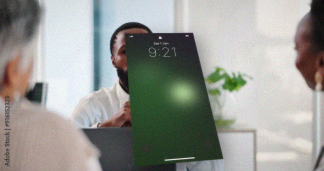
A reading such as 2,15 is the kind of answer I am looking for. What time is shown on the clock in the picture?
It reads 9,21
